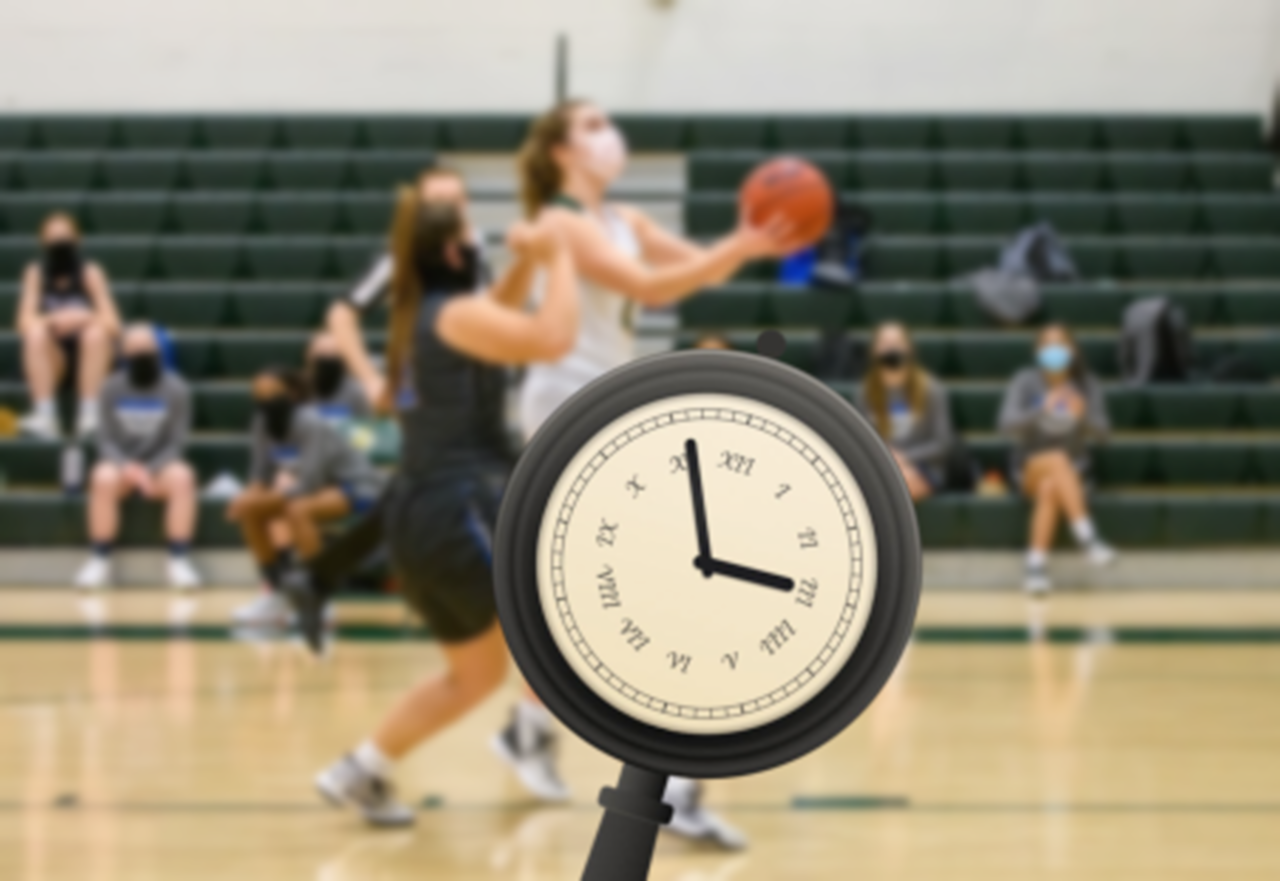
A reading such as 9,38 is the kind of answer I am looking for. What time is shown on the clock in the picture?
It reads 2,56
